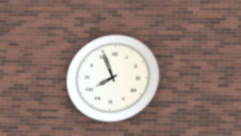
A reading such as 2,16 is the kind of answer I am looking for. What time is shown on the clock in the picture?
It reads 7,56
